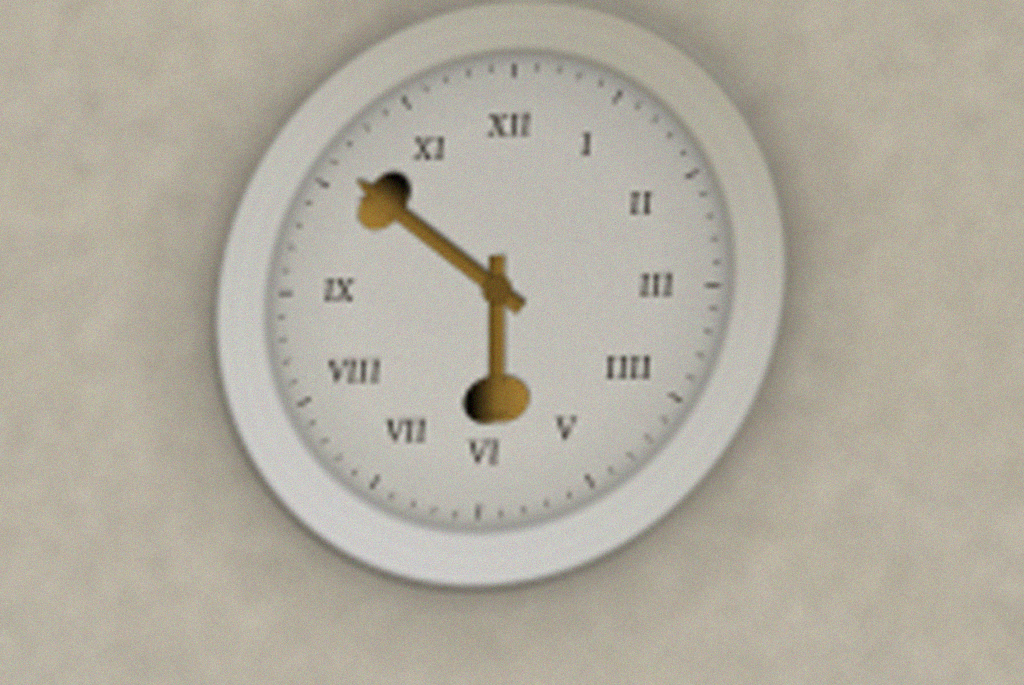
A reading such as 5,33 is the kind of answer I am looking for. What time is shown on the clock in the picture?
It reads 5,51
